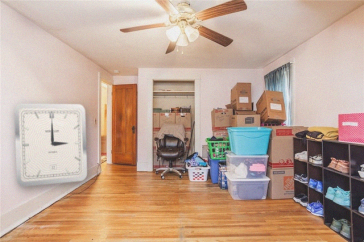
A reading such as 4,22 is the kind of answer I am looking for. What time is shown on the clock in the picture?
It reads 3,00
